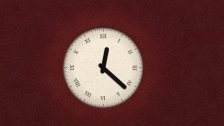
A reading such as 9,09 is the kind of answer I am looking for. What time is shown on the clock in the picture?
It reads 12,22
